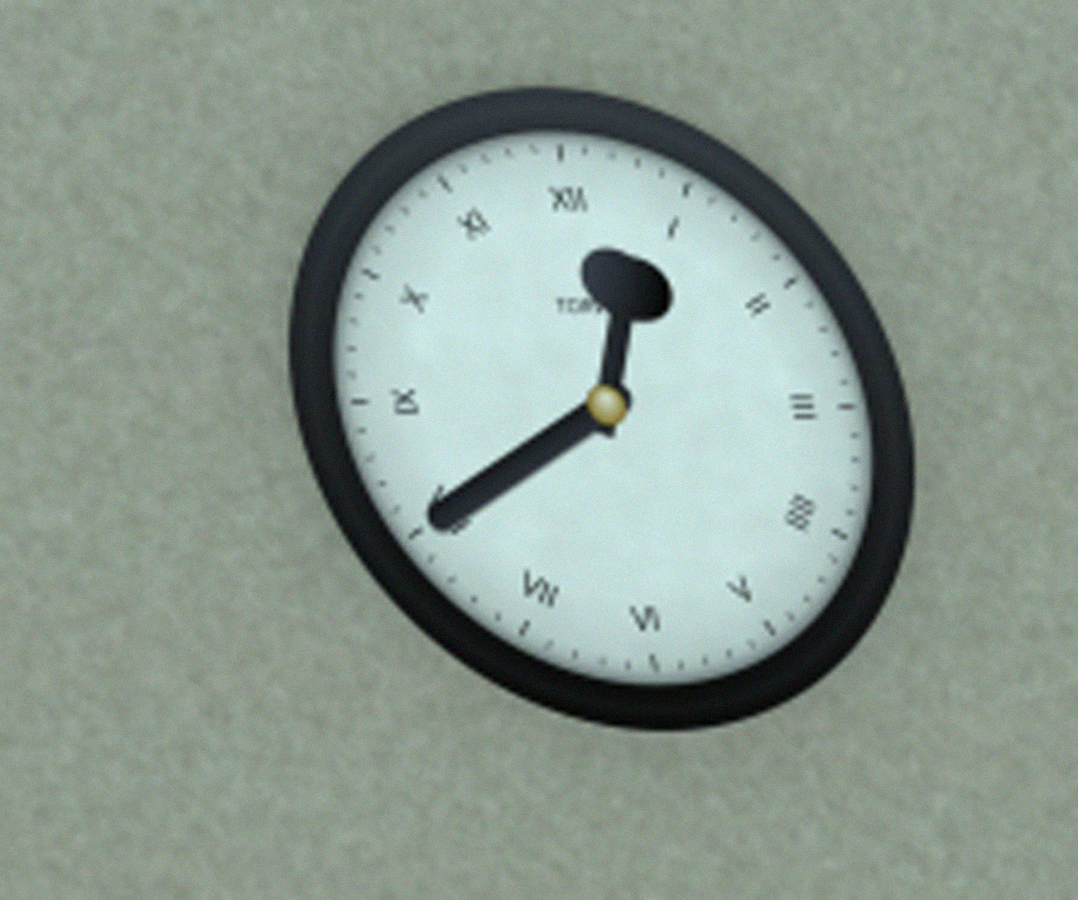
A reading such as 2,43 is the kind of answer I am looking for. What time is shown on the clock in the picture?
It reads 12,40
